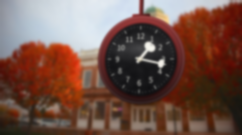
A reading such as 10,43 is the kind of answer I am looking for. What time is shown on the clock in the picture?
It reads 1,17
